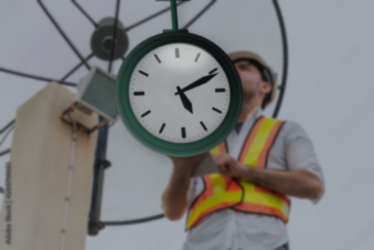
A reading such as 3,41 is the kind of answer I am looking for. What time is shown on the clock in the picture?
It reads 5,11
